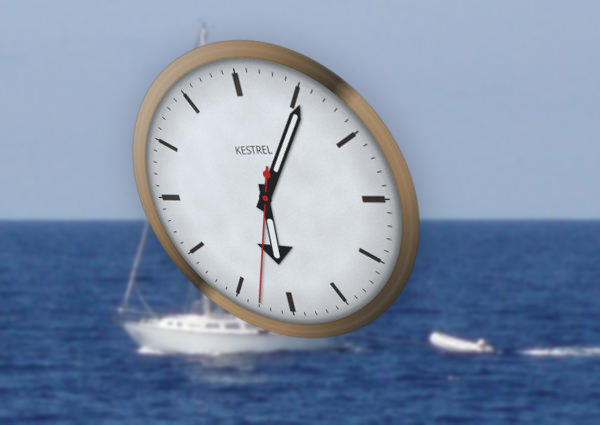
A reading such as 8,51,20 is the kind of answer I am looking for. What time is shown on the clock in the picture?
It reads 6,05,33
